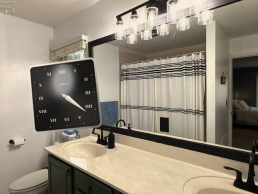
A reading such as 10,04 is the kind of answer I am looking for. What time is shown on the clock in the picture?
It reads 4,22
